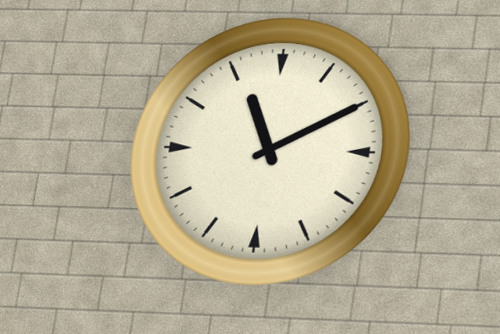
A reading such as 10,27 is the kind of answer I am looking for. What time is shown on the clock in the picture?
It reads 11,10
